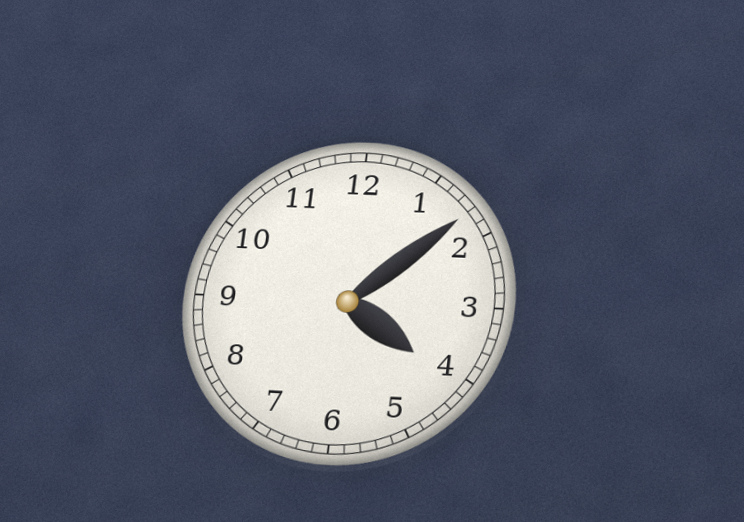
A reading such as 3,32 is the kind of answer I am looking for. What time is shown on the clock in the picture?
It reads 4,08
